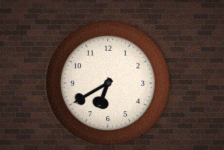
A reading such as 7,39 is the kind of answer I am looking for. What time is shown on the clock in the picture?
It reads 6,40
